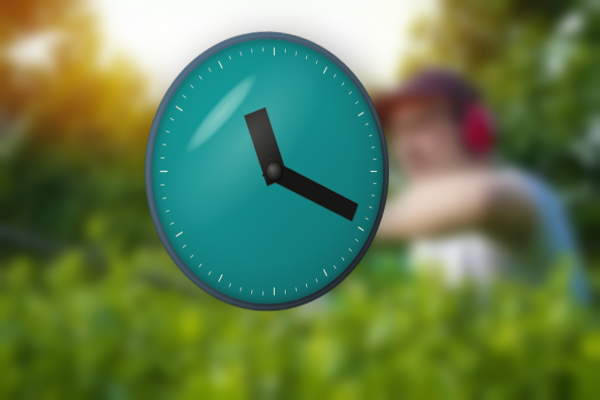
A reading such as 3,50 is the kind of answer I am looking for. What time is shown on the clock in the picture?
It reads 11,19
